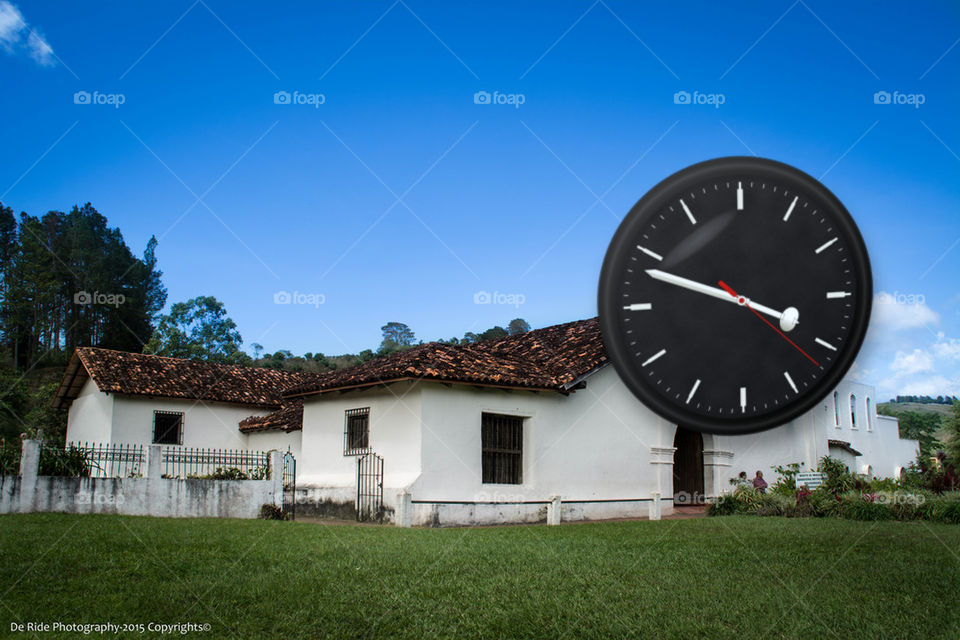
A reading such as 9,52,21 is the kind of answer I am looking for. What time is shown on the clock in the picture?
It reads 3,48,22
